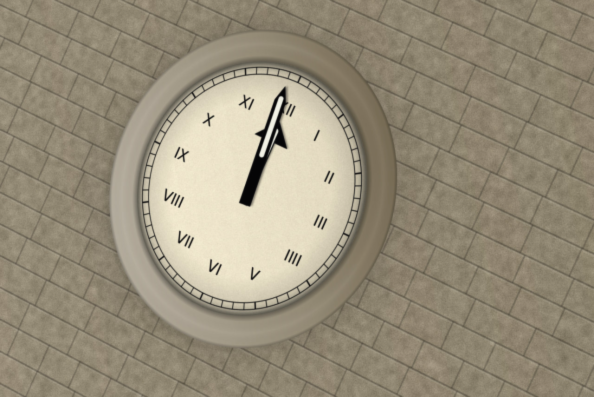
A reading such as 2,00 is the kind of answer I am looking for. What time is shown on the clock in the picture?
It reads 11,59
